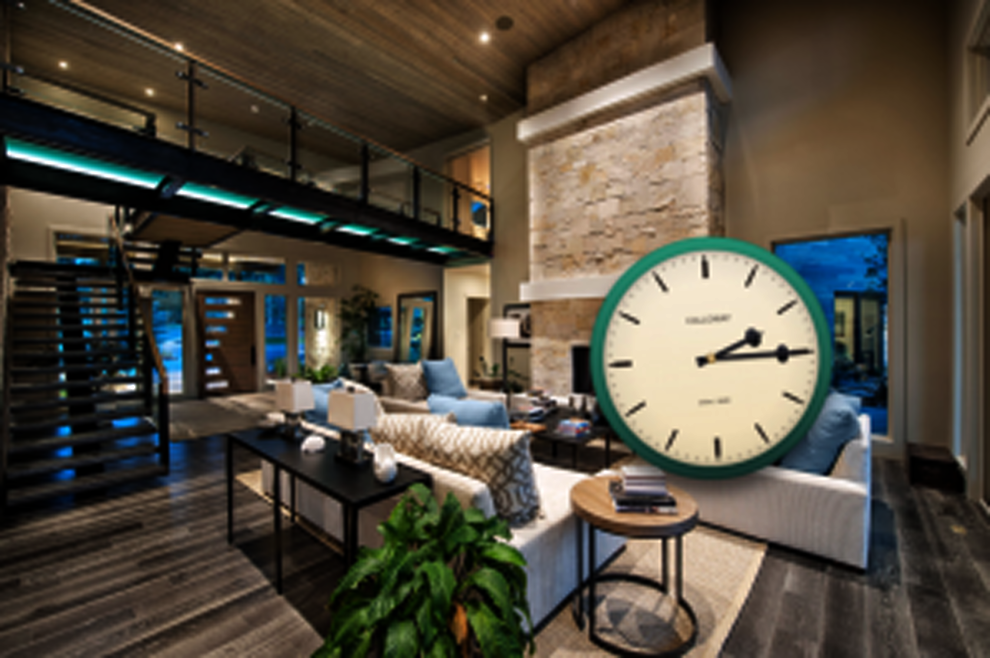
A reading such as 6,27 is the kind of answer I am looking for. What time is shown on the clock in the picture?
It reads 2,15
